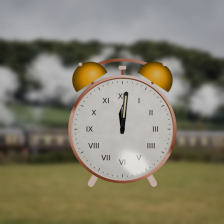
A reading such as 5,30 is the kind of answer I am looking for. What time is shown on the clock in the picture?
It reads 12,01
